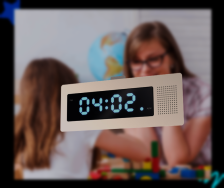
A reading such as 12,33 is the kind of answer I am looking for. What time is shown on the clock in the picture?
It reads 4,02
